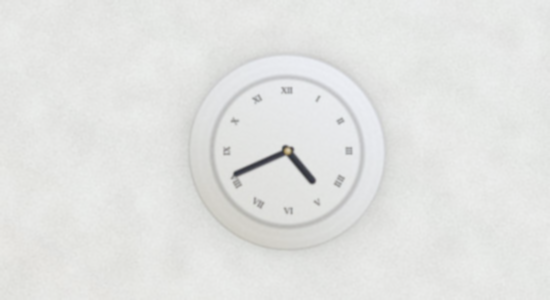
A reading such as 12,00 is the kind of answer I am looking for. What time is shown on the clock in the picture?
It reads 4,41
